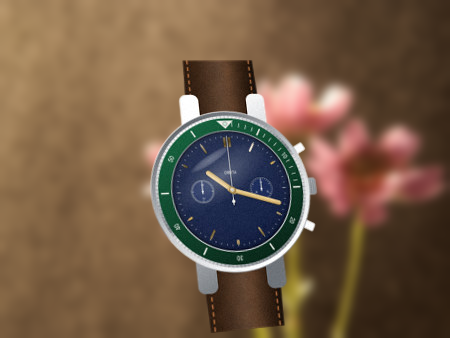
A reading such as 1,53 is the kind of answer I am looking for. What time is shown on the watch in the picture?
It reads 10,18
